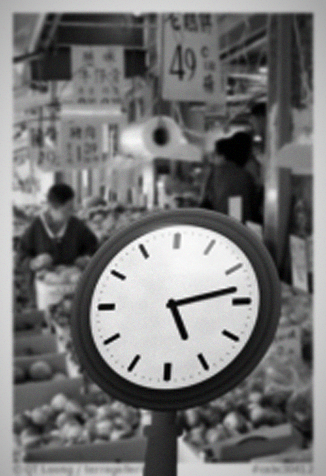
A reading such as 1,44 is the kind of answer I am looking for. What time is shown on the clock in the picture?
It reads 5,13
